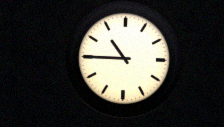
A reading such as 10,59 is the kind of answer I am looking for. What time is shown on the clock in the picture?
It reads 10,45
